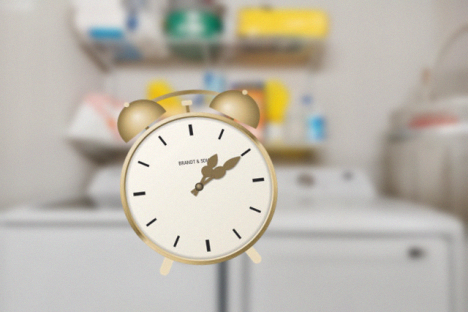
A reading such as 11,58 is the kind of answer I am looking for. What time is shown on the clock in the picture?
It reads 1,10
